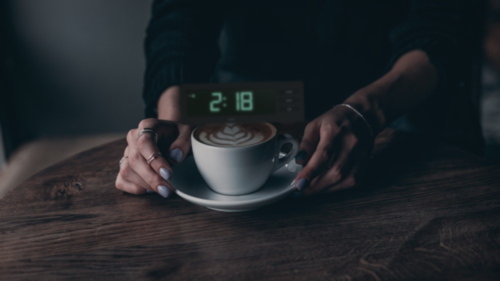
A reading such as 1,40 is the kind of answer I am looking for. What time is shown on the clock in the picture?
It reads 2,18
